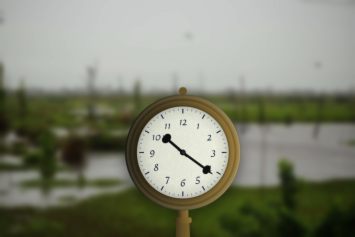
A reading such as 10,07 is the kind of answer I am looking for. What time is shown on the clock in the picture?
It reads 10,21
